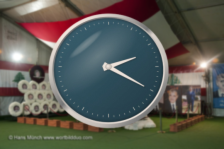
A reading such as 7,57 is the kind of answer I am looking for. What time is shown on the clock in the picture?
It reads 2,20
